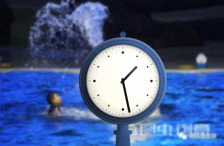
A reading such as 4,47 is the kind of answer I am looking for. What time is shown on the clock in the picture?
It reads 1,28
